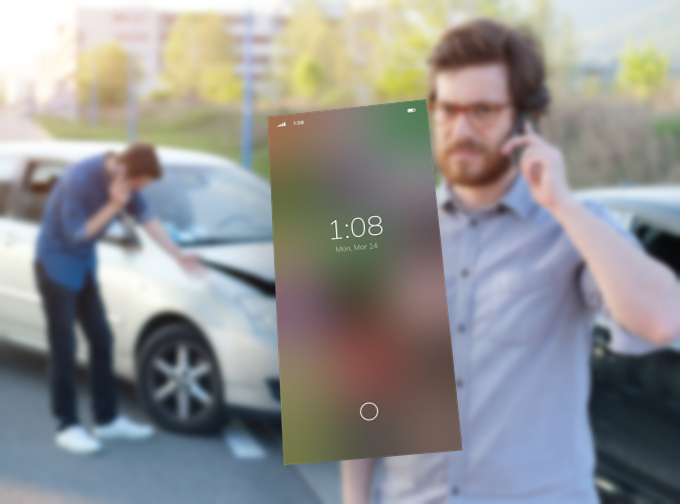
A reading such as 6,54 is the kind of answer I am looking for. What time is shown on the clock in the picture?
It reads 1,08
